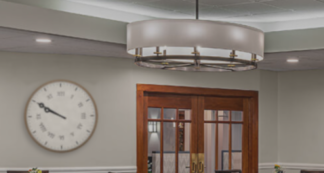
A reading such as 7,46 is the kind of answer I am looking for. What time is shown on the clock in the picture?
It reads 9,50
